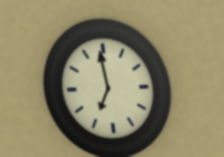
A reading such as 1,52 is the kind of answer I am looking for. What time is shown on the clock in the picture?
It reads 6,59
